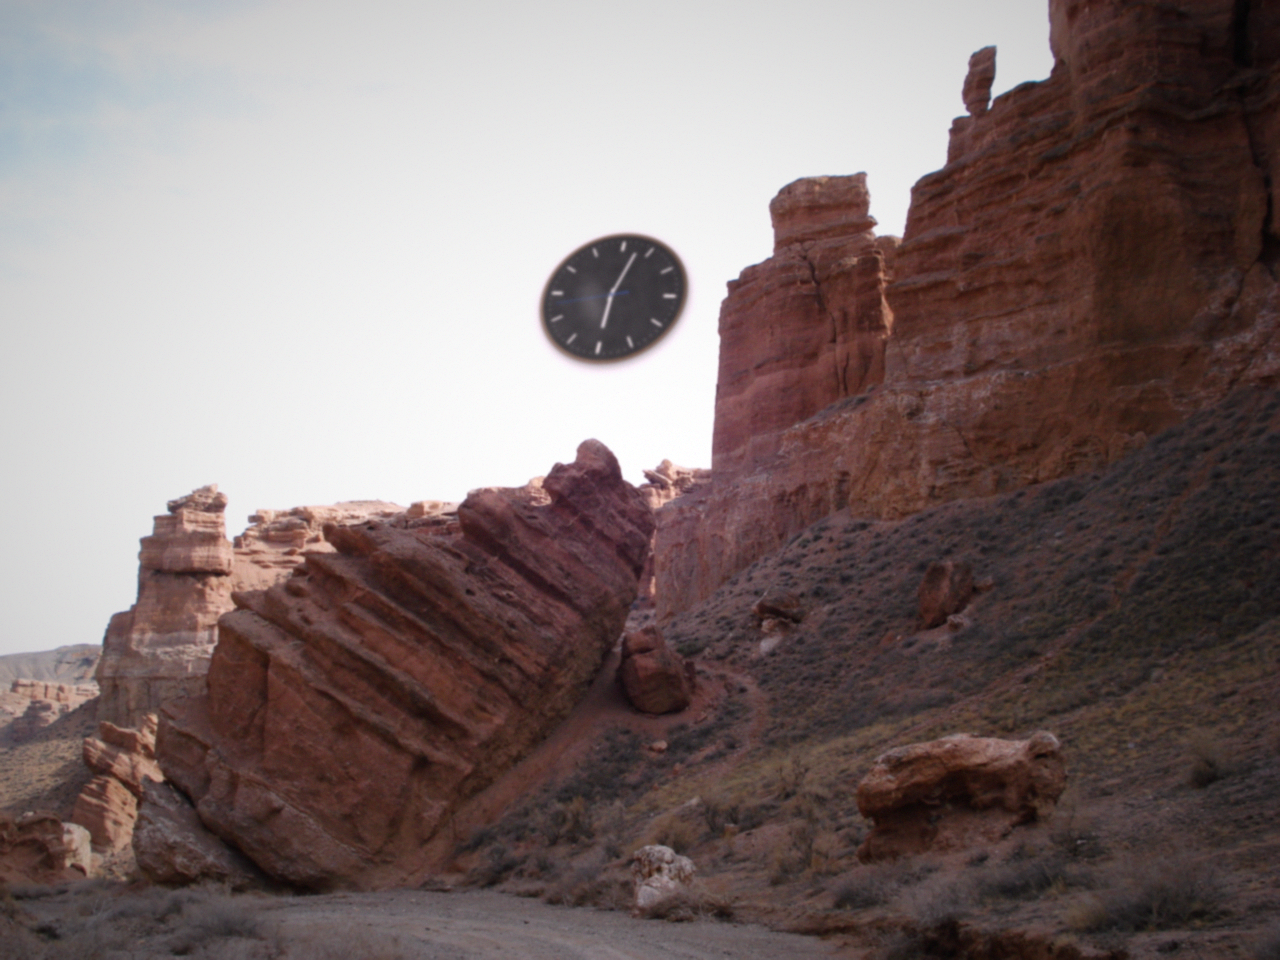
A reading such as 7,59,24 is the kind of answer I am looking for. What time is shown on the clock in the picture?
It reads 6,02,43
